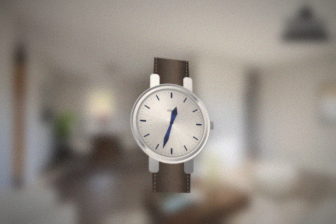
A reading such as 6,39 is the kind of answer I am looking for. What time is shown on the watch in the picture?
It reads 12,33
